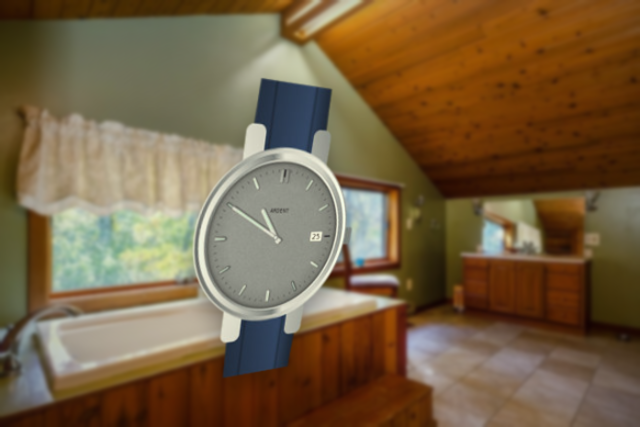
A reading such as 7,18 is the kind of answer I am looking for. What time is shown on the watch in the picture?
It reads 10,50
